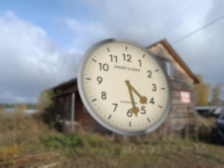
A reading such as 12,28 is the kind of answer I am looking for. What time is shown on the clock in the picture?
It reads 4,28
